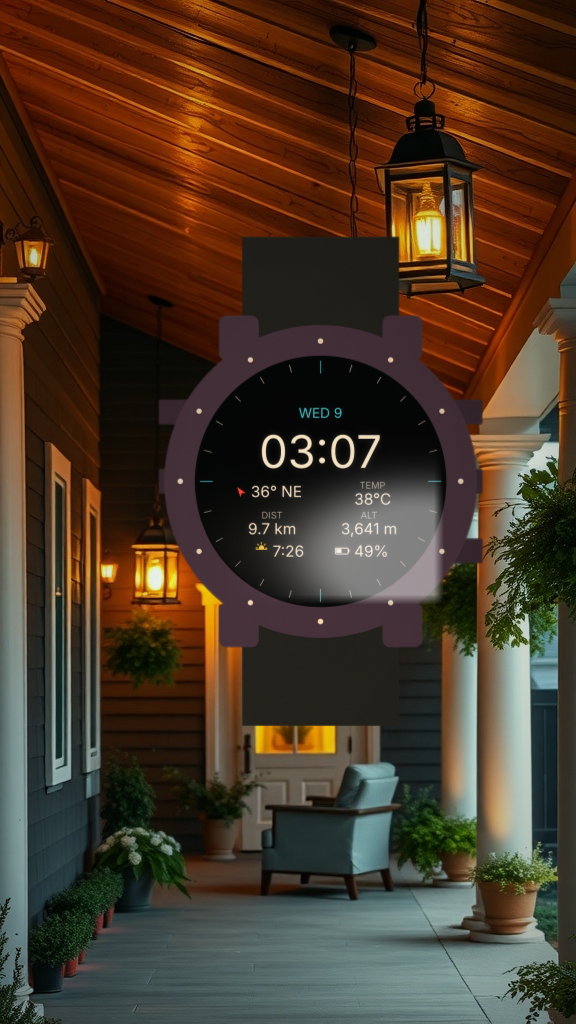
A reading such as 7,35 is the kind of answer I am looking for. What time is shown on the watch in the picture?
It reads 3,07
